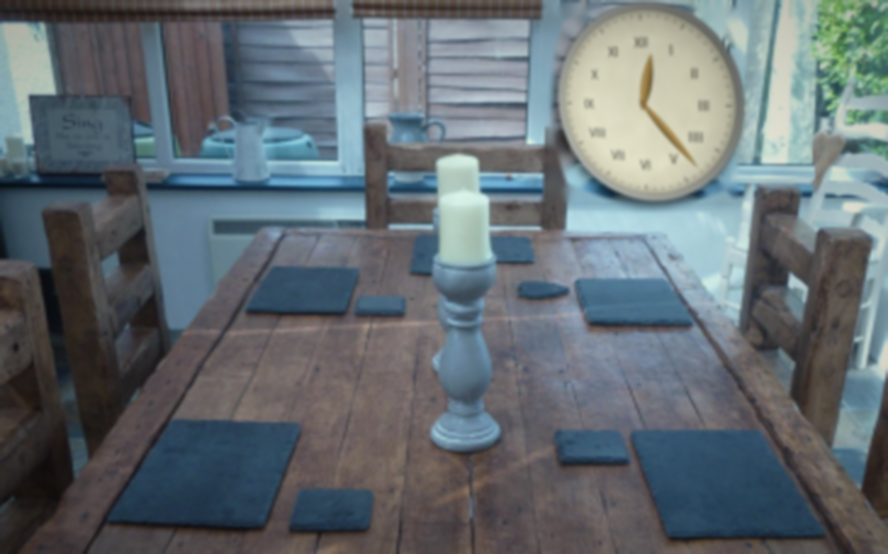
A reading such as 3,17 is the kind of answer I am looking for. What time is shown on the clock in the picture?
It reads 12,23
